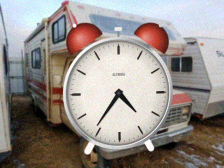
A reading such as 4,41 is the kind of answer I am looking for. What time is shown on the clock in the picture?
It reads 4,36
